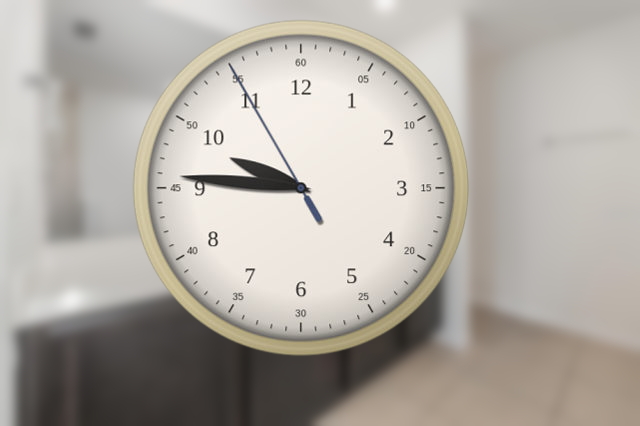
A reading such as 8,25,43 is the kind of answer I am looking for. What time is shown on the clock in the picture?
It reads 9,45,55
